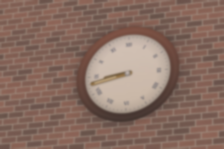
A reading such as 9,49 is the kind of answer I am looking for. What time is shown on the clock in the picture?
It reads 8,43
